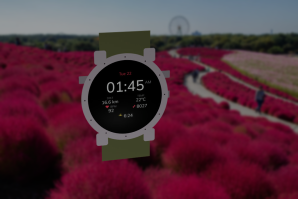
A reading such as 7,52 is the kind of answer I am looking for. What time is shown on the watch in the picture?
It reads 1,45
